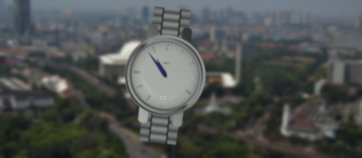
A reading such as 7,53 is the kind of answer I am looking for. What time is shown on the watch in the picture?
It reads 10,53
